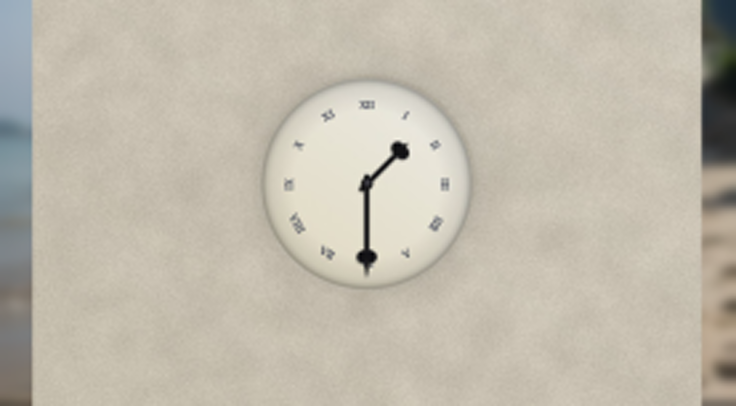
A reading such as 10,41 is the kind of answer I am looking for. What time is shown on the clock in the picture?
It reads 1,30
